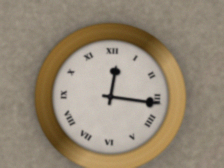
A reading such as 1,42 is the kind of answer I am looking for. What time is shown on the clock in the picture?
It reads 12,16
